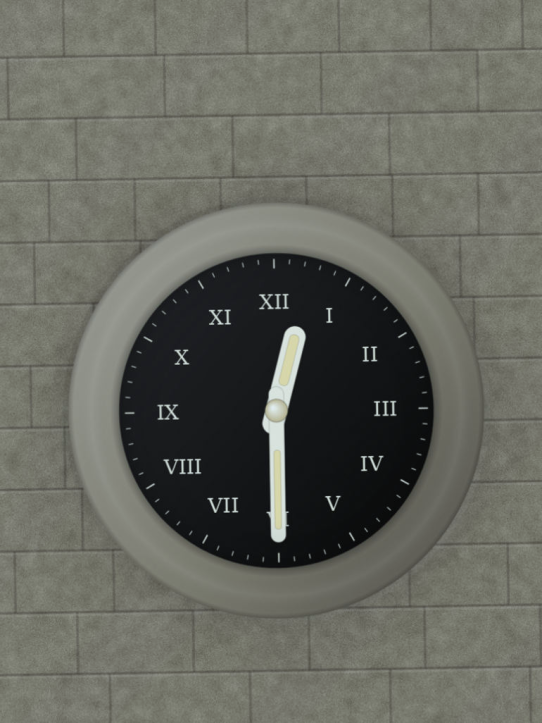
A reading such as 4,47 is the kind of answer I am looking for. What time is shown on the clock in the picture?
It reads 12,30
